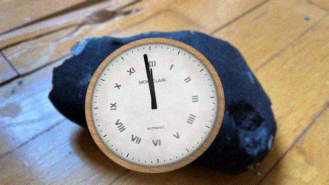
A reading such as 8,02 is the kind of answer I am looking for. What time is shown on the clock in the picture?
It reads 11,59
